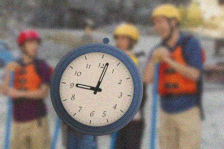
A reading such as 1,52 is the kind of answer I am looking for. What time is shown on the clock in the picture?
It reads 9,02
